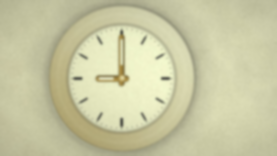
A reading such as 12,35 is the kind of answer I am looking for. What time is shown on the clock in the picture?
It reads 9,00
